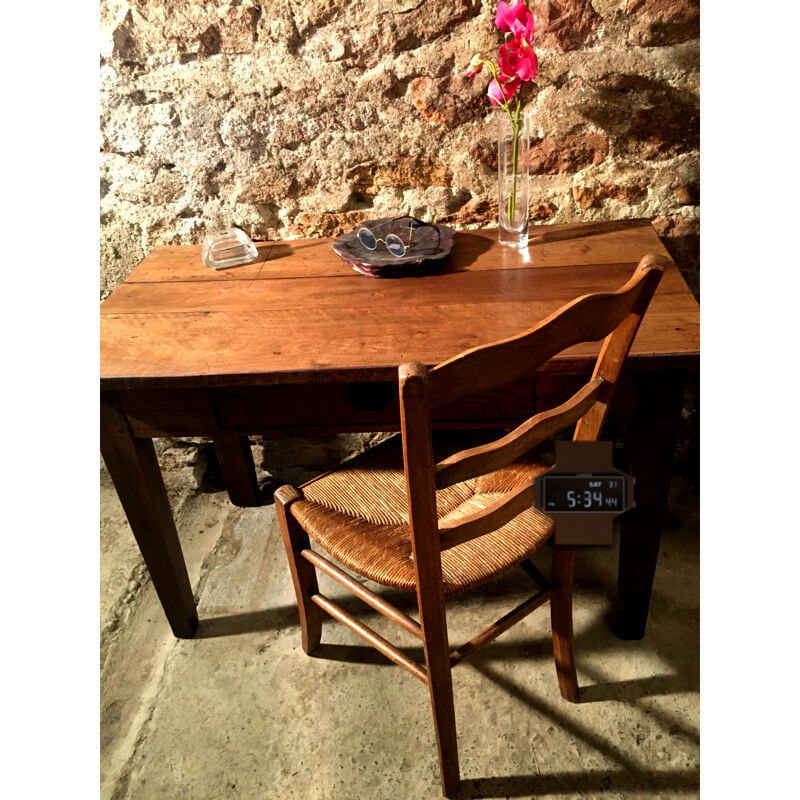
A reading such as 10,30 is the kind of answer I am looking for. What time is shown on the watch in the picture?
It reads 5,34
